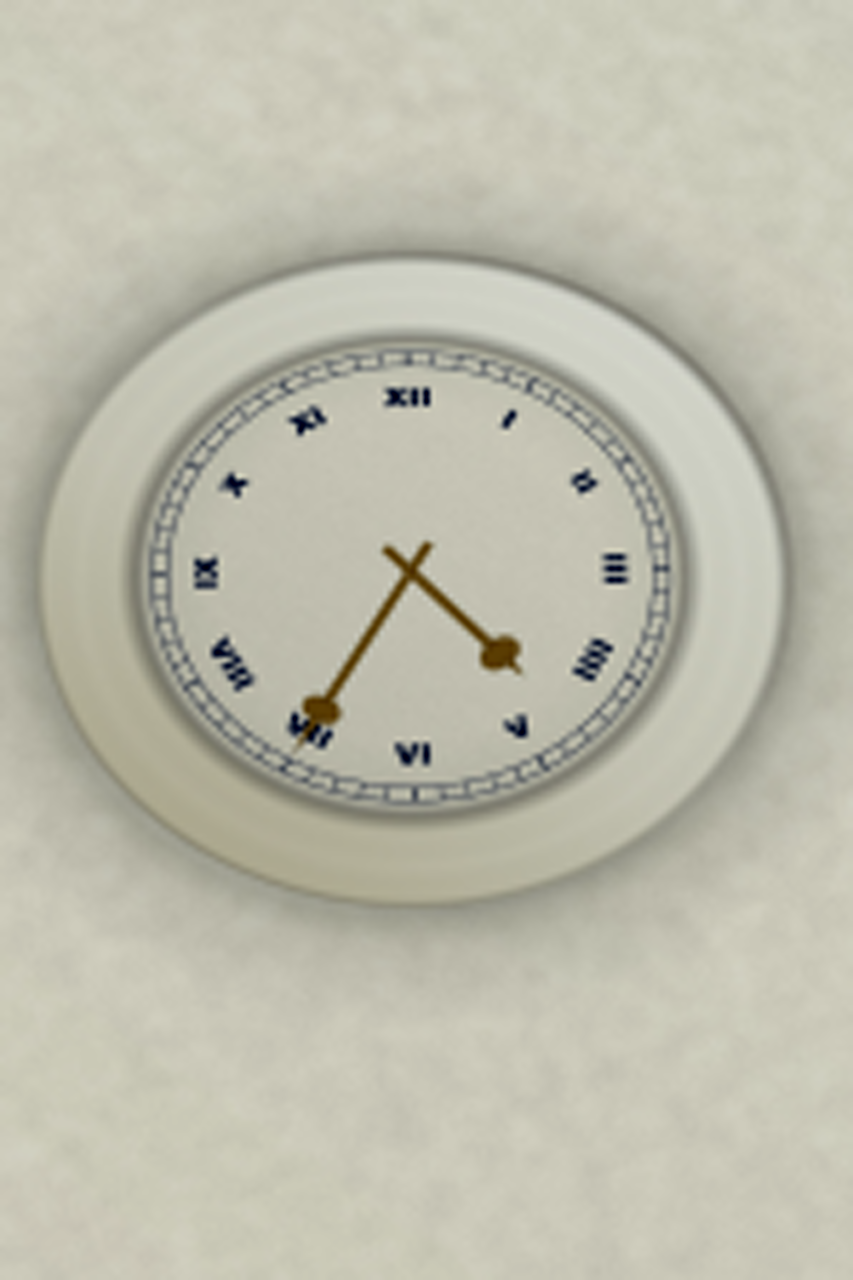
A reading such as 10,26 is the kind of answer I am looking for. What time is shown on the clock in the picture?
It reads 4,35
